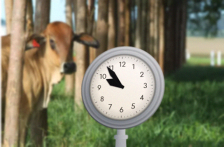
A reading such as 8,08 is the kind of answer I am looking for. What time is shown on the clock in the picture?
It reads 9,54
